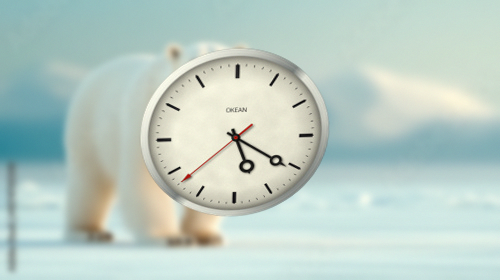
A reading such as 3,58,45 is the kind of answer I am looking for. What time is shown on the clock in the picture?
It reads 5,20,38
